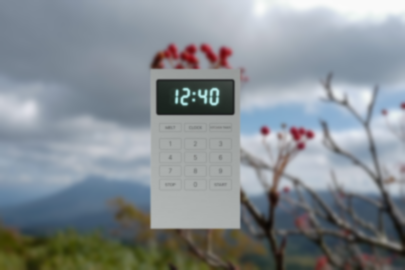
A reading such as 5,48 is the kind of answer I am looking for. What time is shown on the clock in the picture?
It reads 12,40
